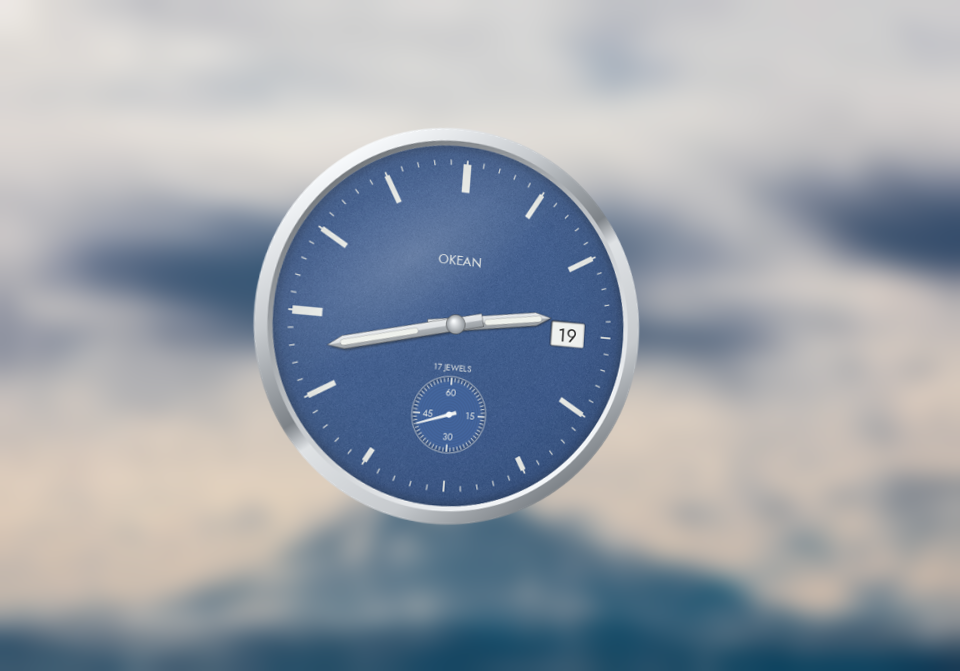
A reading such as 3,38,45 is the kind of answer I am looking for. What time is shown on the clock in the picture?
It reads 2,42,42
